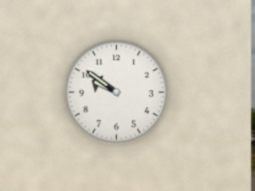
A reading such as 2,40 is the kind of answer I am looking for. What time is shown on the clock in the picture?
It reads 9,51
